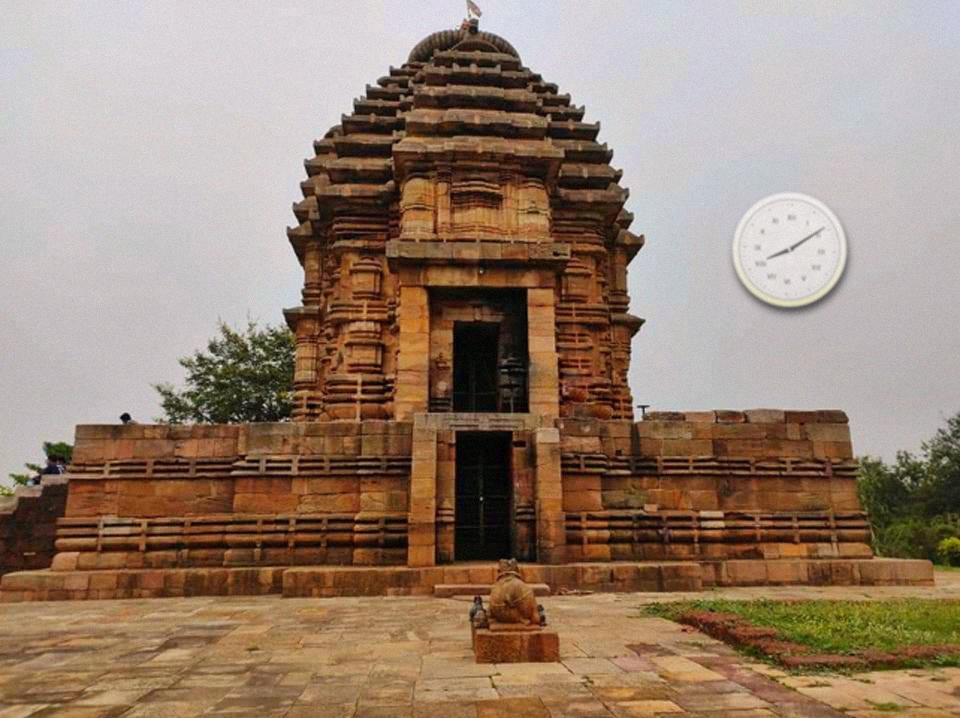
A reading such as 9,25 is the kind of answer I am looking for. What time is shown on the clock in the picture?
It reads 8,09
